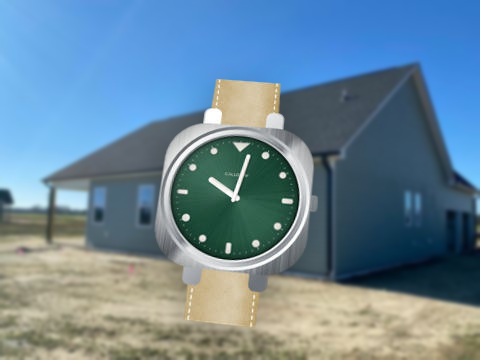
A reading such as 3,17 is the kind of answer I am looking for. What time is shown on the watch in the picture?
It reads 10,02
